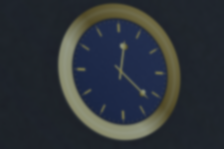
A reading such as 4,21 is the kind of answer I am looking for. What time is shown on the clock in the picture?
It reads 12,22
